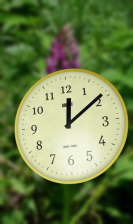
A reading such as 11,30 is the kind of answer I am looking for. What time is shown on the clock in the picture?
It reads 12,09
